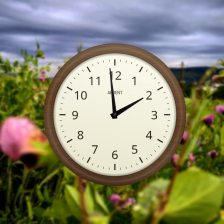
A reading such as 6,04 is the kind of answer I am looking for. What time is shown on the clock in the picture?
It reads 1,59
